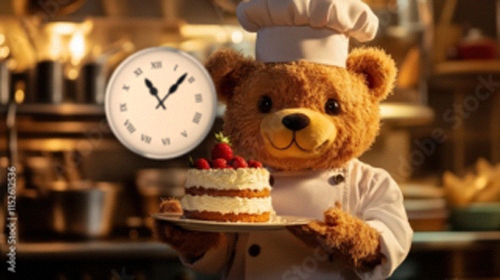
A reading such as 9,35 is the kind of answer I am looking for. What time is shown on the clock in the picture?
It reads 11,08
